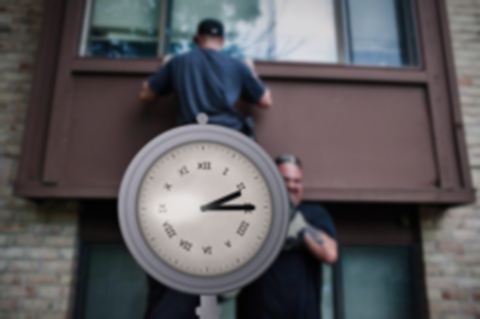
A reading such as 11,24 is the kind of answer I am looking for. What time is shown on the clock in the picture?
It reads 2,15
